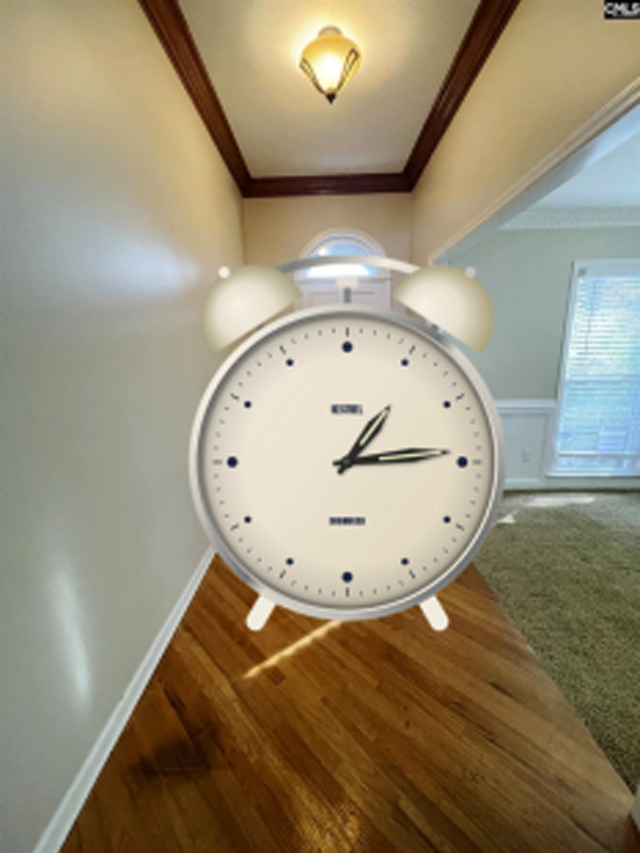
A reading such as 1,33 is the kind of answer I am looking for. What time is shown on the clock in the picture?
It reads 1,14
